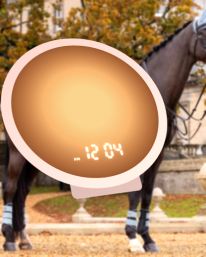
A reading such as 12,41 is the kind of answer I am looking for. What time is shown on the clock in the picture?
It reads 12,04
